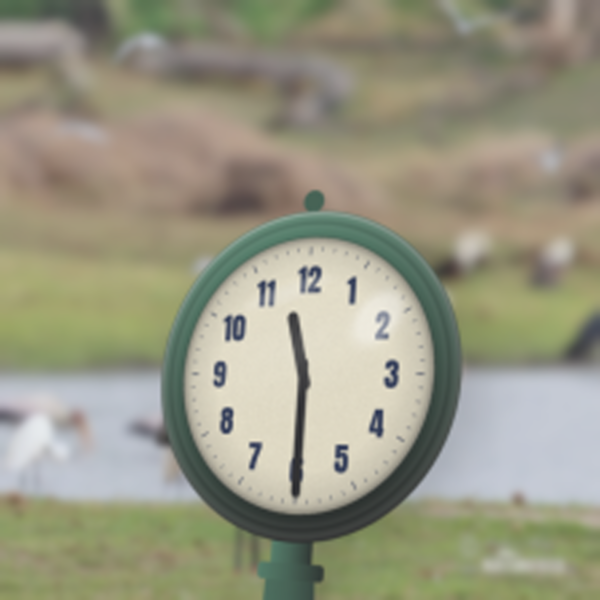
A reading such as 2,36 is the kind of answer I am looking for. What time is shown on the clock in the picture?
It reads 11,30
